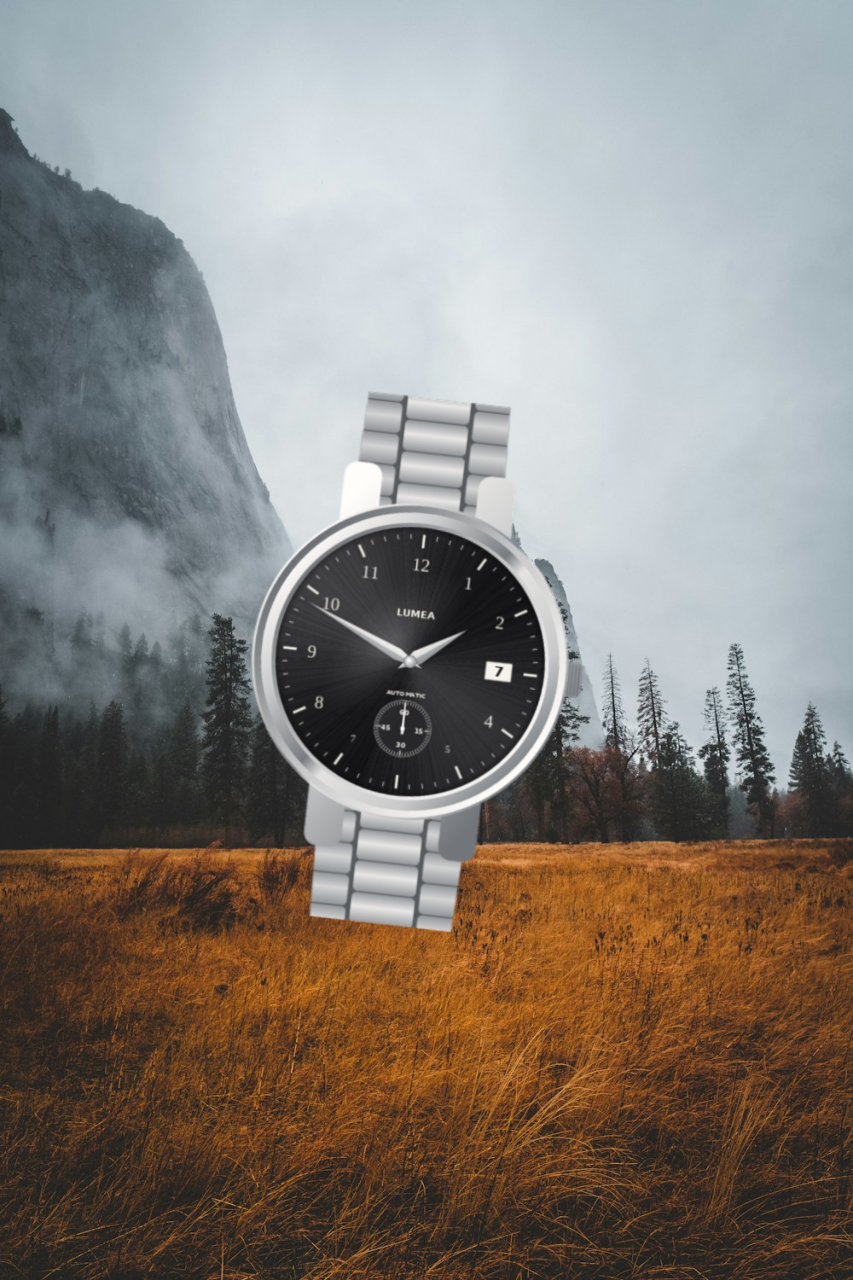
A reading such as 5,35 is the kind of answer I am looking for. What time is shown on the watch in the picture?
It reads 1,49
